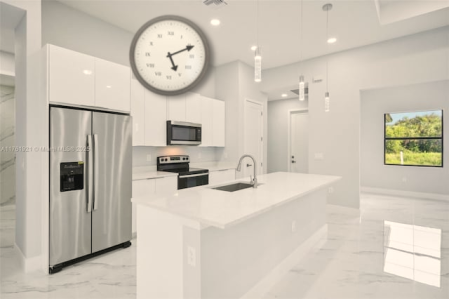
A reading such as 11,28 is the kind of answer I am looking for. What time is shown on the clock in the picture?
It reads 5,11
